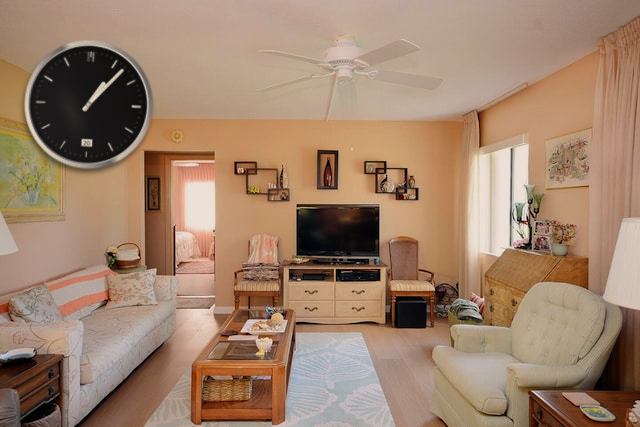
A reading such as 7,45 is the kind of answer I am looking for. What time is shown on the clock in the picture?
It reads 1,07
